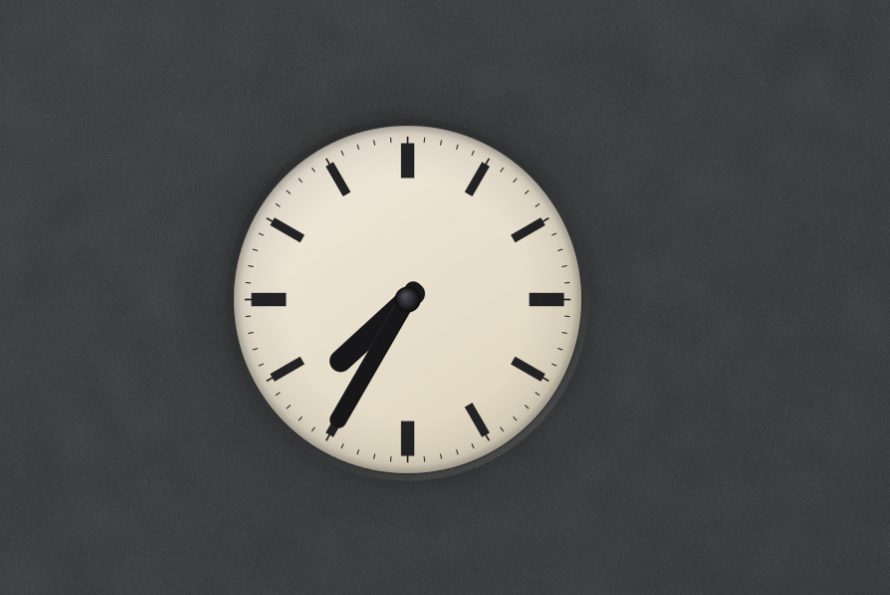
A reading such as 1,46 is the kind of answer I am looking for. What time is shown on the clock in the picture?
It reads 7,35
